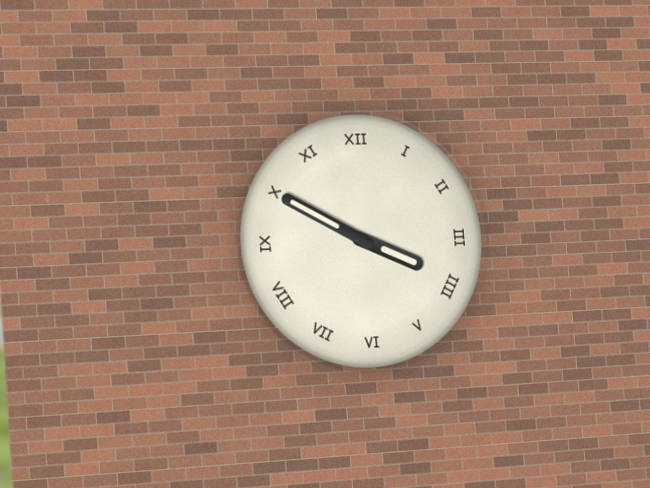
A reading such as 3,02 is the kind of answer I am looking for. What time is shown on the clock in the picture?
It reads 3,50
